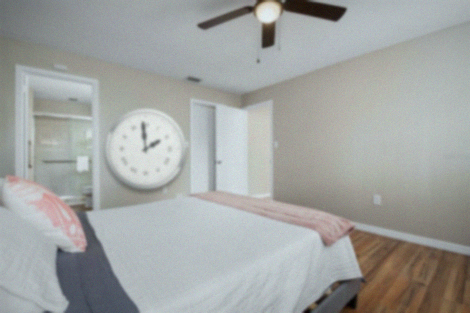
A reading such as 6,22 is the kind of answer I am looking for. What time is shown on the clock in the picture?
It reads 1,59
